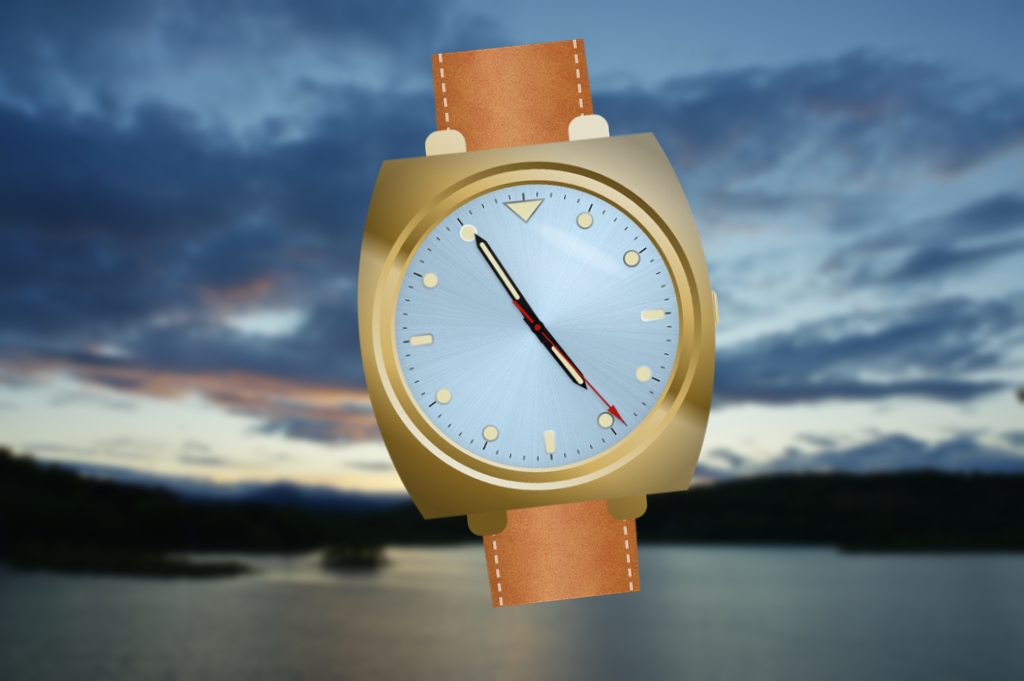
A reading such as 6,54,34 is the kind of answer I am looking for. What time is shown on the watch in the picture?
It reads 4,55,24
